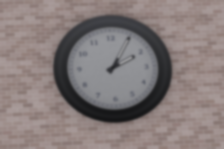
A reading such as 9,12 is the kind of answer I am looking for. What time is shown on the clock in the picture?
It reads 2,05
